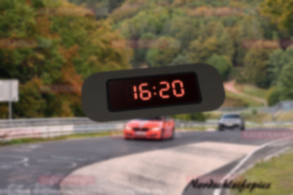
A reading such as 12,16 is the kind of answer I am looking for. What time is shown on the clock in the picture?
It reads 16,20
